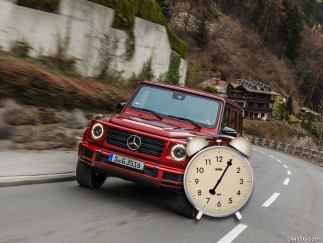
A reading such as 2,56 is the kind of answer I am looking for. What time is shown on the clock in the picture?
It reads 7,05
